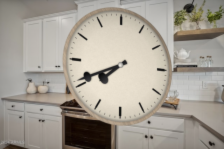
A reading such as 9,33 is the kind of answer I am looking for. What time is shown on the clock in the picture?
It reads 7,41
